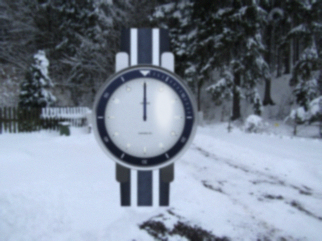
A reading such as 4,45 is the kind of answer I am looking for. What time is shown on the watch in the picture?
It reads 12,00
